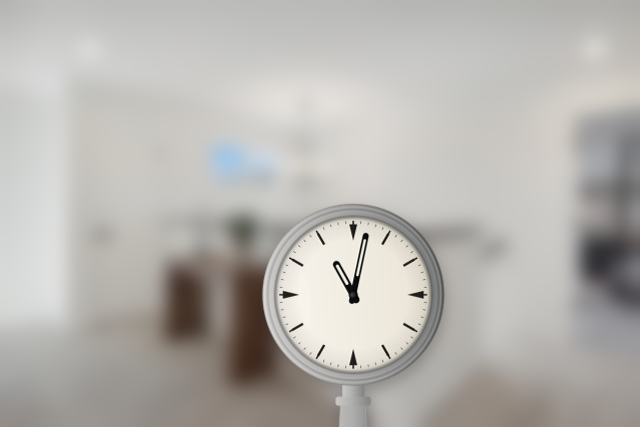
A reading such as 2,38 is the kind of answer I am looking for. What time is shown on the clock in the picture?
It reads 11,02
